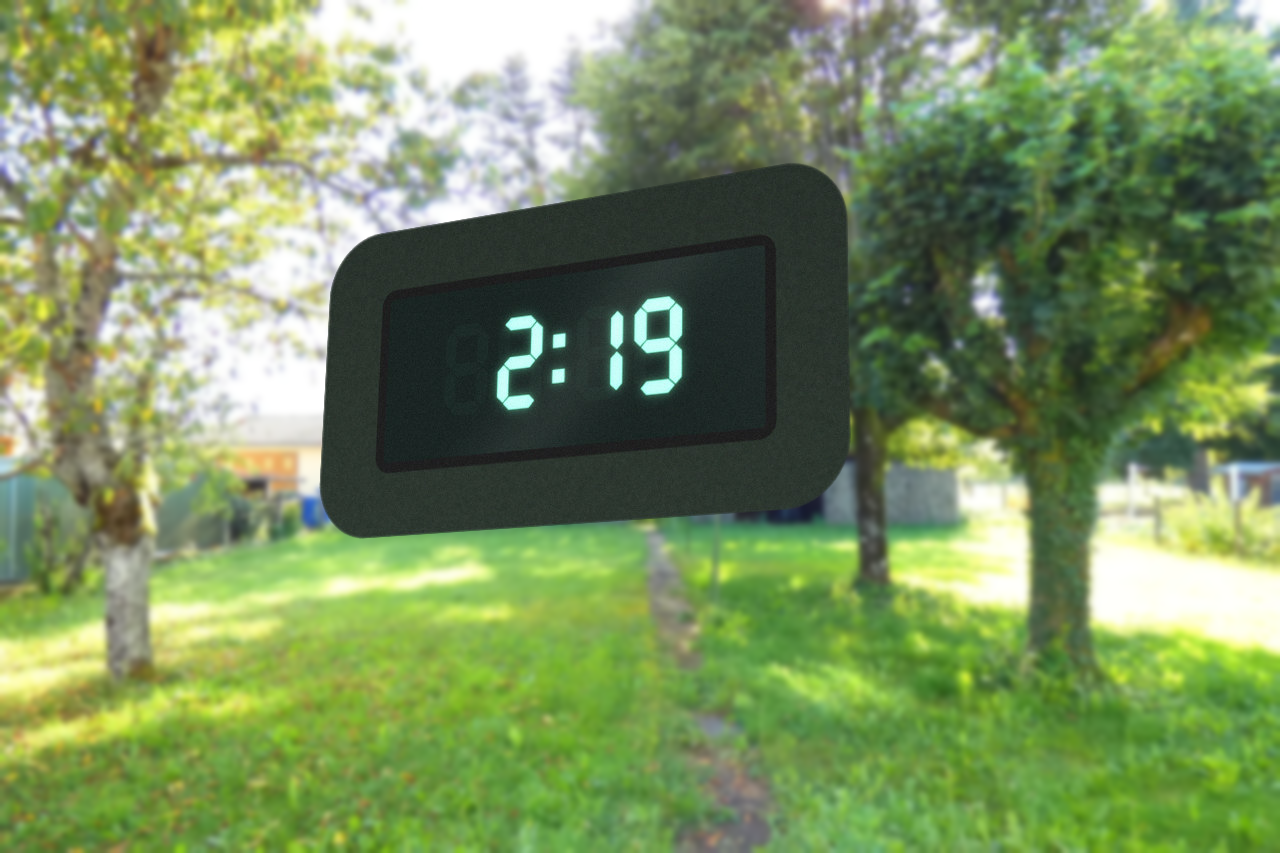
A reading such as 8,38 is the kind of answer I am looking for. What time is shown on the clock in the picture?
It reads 2,19
